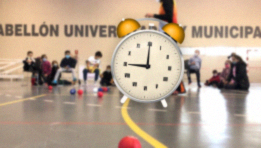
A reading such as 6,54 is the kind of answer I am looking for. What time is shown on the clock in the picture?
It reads 9,00
